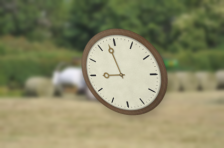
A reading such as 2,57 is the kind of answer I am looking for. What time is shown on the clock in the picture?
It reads 8,58
